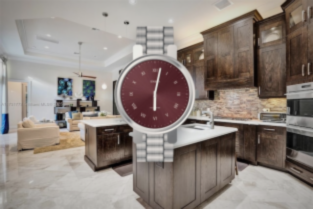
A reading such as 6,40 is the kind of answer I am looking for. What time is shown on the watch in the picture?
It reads 6,02
